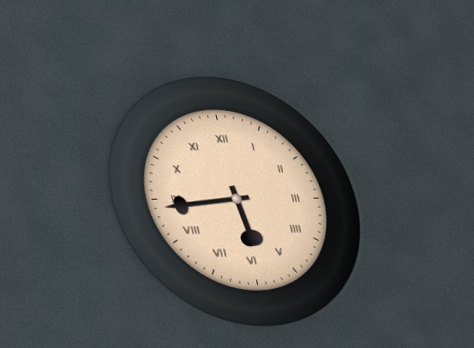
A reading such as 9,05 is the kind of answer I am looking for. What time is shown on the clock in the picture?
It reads 5,44
